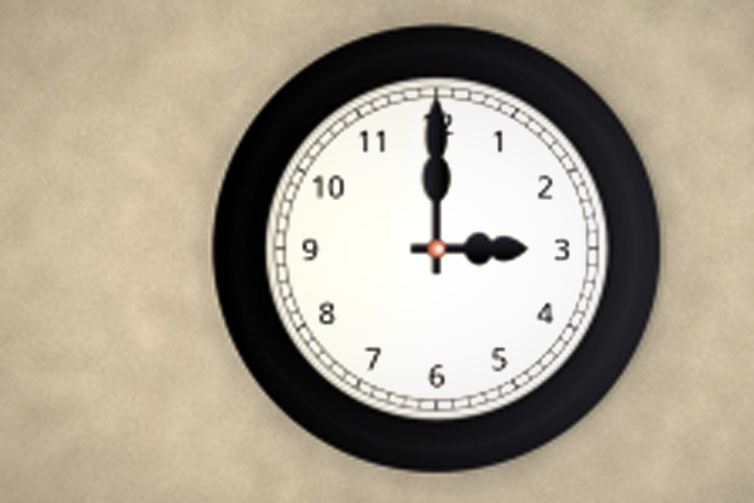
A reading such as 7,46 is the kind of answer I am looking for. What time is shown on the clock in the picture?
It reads 3,00
